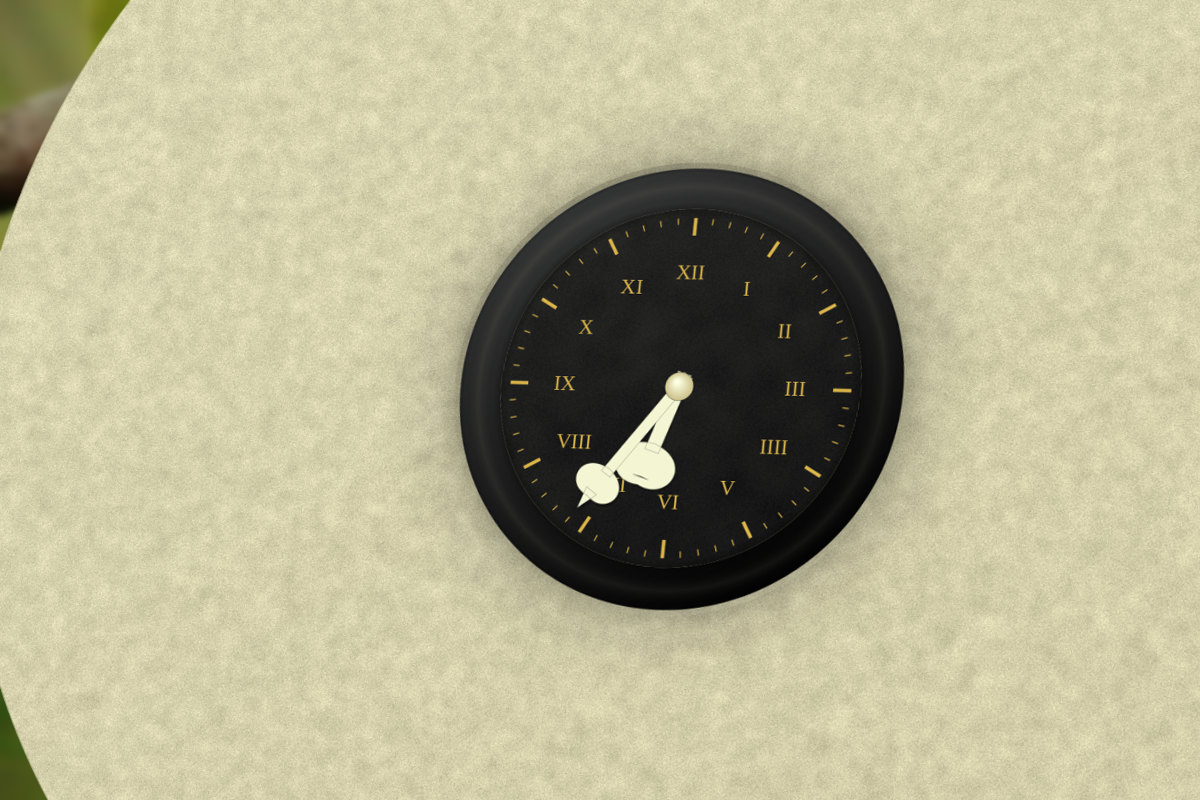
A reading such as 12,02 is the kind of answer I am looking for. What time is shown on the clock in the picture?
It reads 6,36
